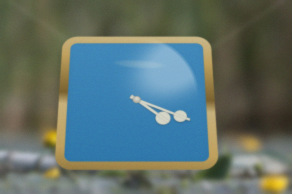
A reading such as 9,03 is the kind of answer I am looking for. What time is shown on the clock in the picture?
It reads 4,19
